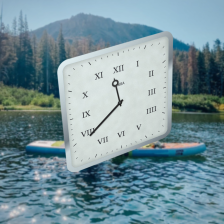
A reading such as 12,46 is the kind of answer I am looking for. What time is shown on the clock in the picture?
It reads 11,39
